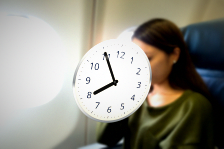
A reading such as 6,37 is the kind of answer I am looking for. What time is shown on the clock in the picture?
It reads 7,55
